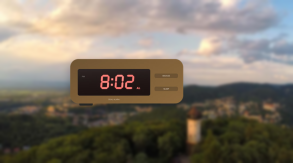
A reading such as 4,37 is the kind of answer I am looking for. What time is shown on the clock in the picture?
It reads 8,02
